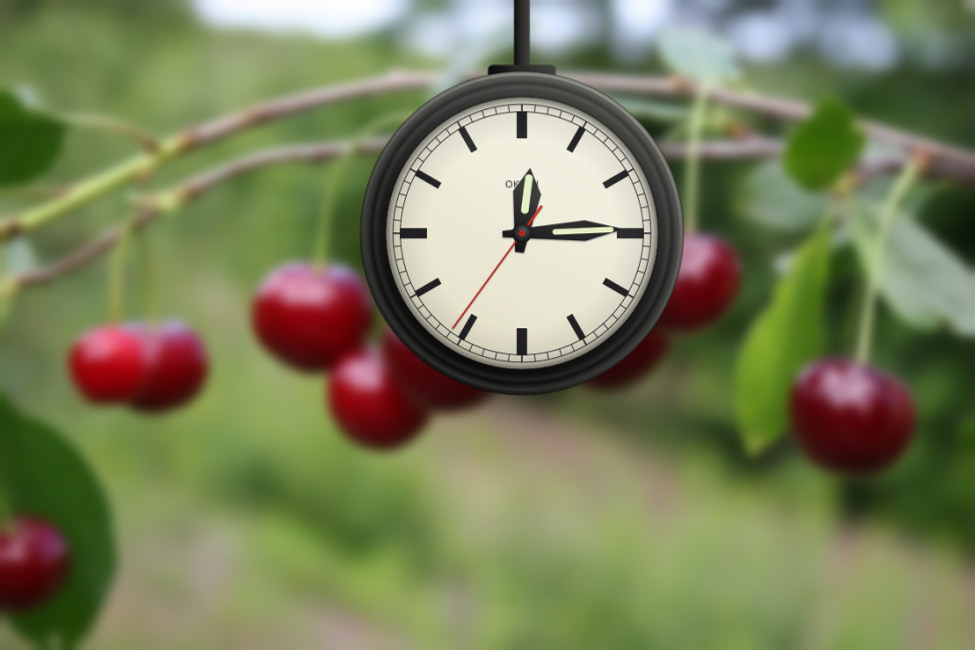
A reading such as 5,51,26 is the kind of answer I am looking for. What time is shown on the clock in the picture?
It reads 12,14,36
